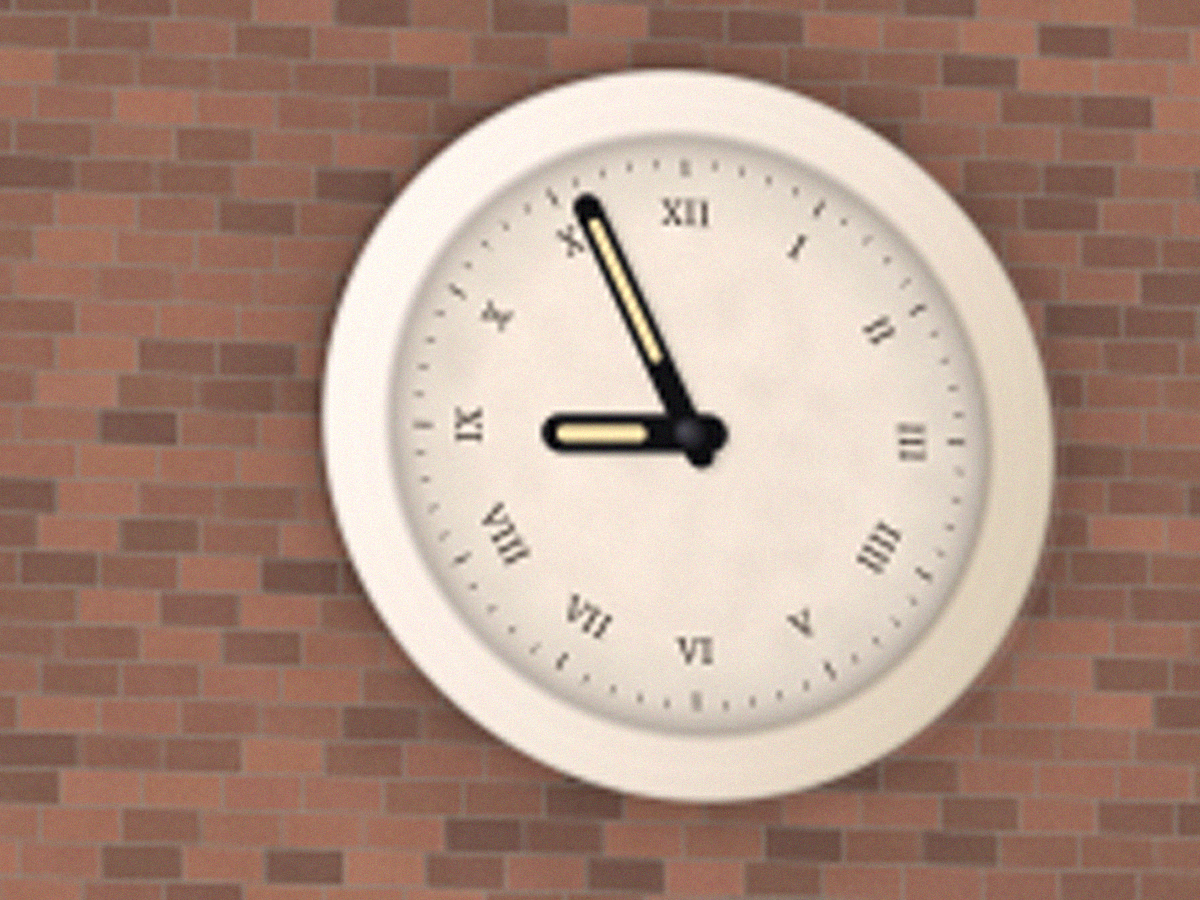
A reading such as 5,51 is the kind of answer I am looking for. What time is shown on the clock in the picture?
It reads 8,56
